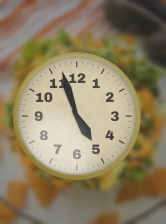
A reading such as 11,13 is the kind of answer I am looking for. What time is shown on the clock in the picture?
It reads 4,57
